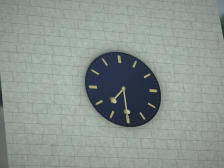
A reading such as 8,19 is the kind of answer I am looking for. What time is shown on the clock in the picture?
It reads 7,30
